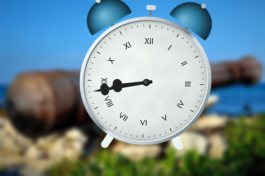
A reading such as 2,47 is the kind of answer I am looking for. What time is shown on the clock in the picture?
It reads 8,43
